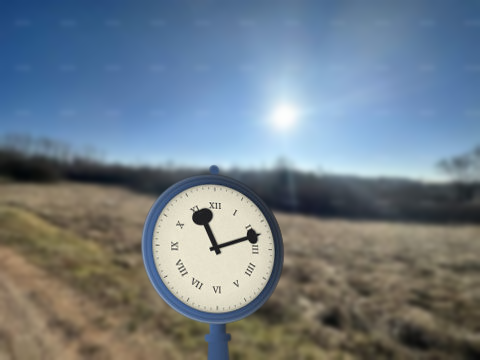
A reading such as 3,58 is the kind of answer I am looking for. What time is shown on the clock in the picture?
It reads 11,12
